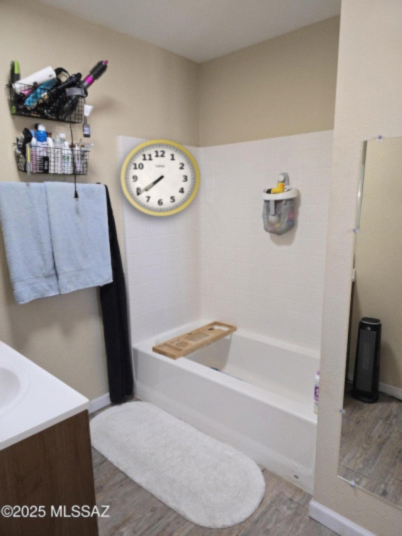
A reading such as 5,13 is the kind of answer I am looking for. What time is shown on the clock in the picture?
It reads 7,39
